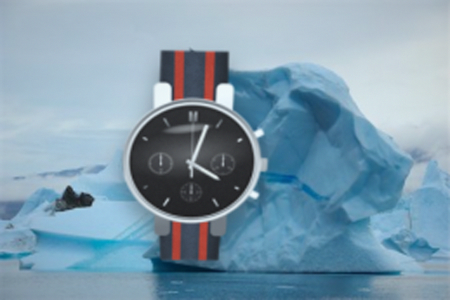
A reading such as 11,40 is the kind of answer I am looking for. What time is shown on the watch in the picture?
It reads 4,03
